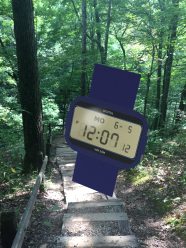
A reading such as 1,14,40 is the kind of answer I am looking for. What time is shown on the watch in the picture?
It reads 12,07,12
